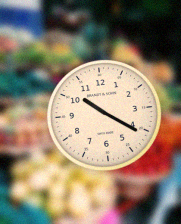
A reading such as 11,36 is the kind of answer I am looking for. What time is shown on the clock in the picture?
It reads 10,21
